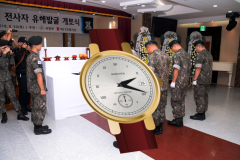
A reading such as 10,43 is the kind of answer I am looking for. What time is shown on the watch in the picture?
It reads 2,19
